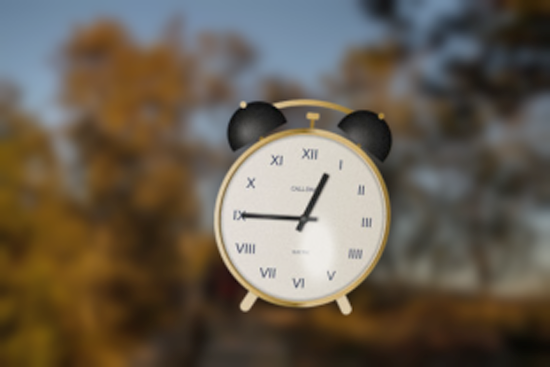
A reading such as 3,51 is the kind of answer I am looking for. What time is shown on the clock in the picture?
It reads 12,45
